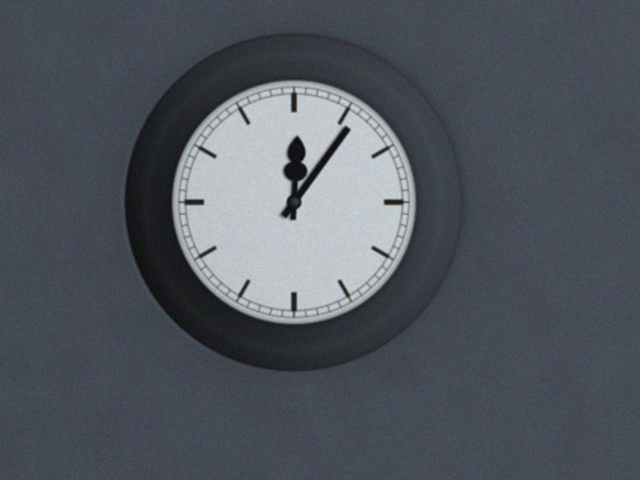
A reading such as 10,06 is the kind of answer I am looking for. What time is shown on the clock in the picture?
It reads 12,06
